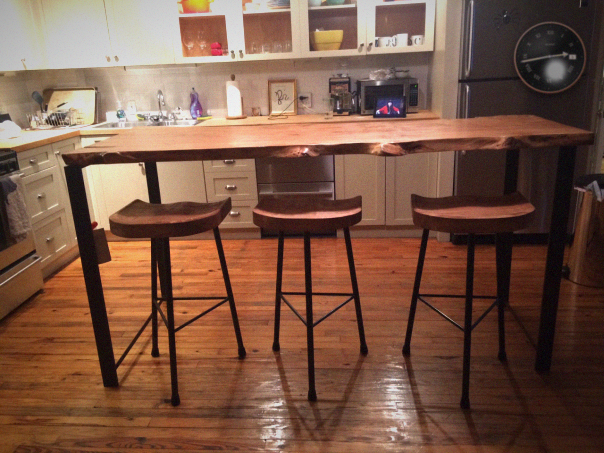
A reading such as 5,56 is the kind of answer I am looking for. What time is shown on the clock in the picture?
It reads 2,43
